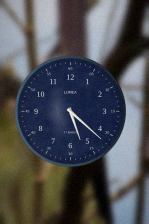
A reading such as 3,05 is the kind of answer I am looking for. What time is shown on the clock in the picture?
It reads 5,22
